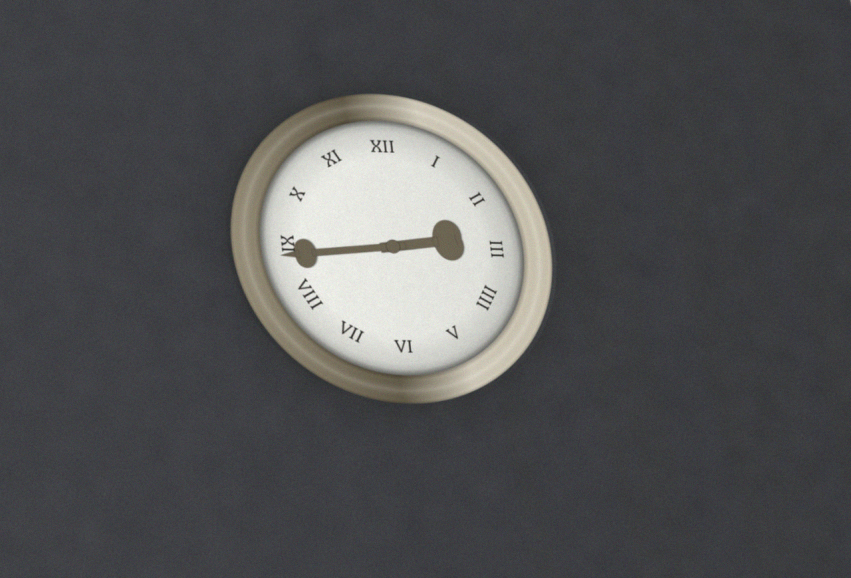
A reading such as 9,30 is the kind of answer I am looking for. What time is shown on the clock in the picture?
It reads 2,44
